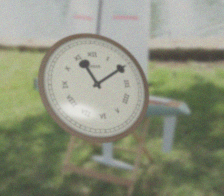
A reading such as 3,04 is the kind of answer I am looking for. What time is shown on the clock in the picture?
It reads 11,10
